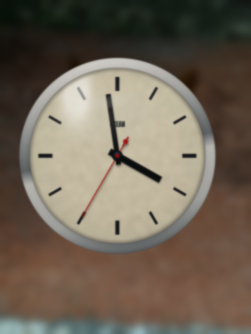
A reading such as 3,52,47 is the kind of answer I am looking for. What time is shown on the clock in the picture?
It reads 3,58,35
